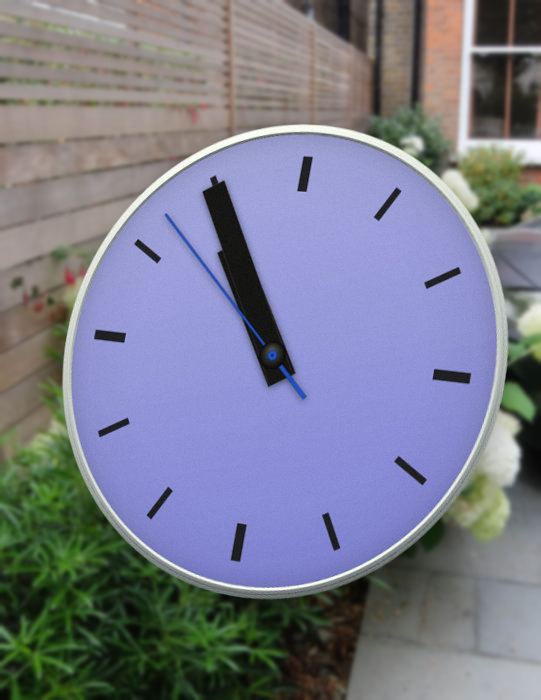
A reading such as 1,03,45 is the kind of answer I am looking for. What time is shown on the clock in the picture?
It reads 10,54,52
